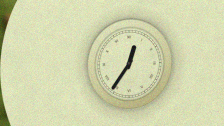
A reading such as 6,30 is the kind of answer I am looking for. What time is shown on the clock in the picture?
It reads 12,36
